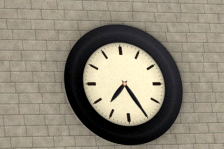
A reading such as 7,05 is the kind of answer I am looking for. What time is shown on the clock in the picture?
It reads 7,25
